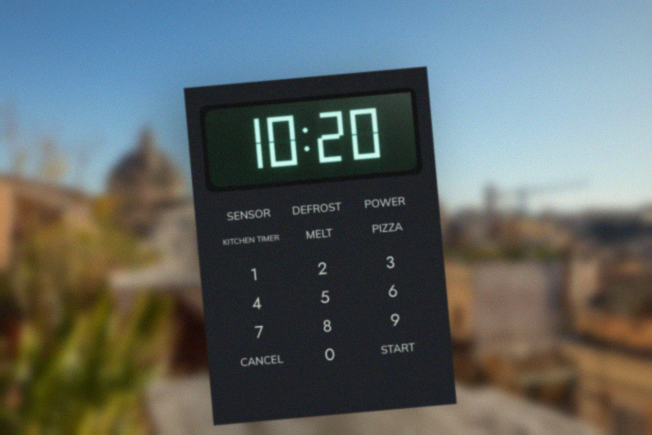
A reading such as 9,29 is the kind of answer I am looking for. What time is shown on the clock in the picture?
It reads 10,20
